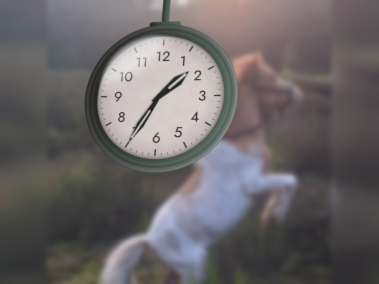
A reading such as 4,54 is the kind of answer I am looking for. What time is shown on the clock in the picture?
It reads 1,35
